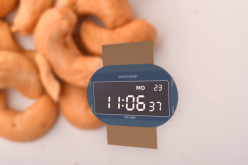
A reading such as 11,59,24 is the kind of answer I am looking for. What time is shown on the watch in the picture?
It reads 11,06,37
